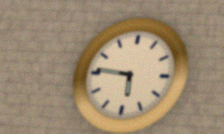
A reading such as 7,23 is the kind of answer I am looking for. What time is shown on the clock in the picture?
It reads 5,46
